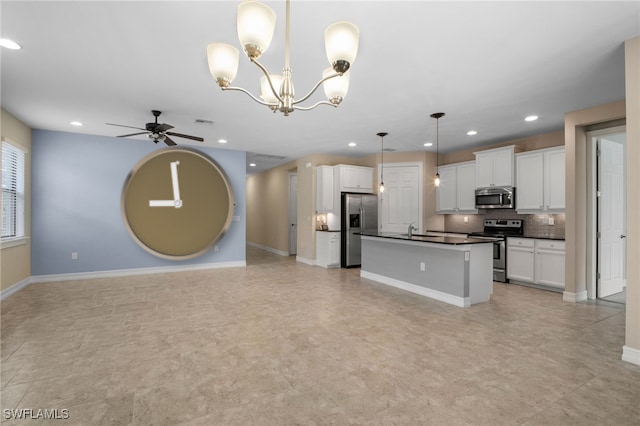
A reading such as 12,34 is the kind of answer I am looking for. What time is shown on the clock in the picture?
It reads 8,59
